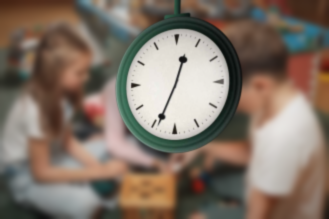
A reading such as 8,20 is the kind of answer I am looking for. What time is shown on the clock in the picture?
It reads 12,34
